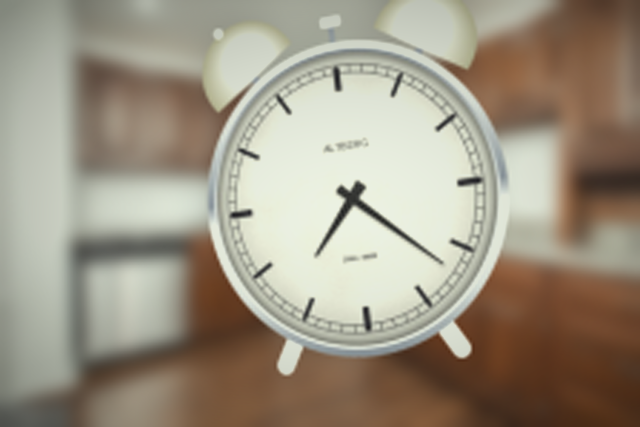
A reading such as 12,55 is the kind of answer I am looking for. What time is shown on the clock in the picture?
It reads 7,22
